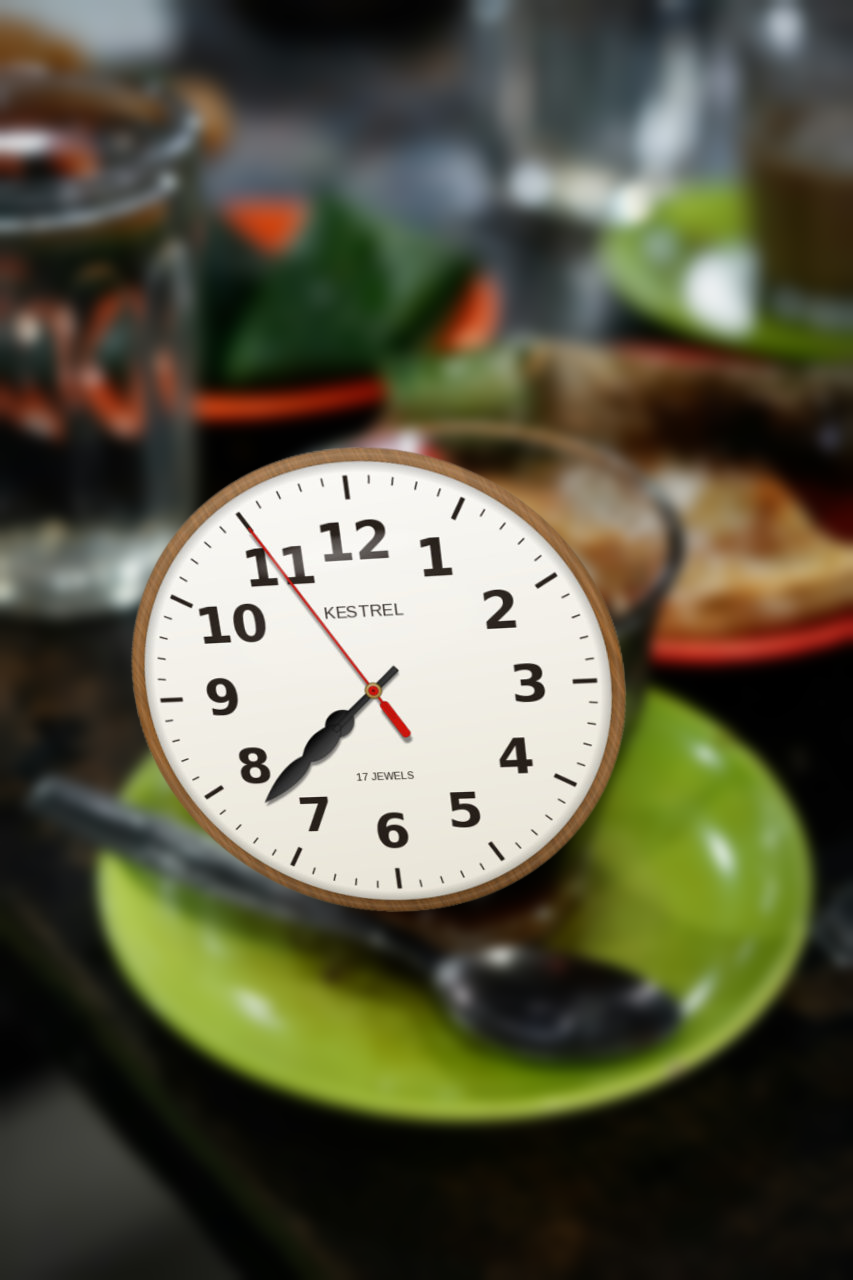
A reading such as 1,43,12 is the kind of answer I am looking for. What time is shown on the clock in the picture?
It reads 7,37,55
